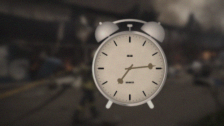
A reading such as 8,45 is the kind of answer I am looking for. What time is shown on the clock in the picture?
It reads 7,14
